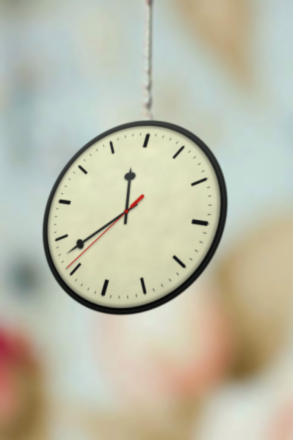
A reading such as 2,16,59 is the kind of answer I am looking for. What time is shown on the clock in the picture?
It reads 11,37,36
